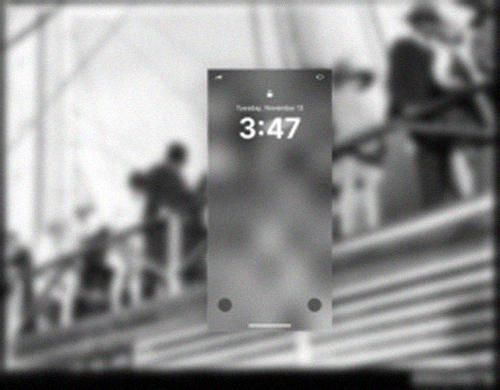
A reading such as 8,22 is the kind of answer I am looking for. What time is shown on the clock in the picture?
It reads 3,47
